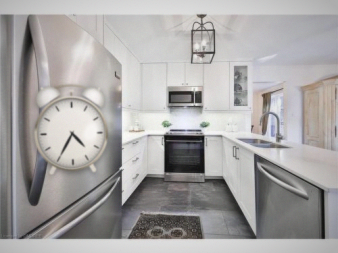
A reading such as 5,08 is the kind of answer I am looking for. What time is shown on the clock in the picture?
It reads 4,35
